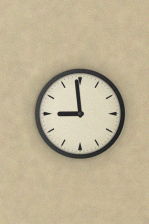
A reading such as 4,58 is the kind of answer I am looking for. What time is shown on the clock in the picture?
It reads 8,59
